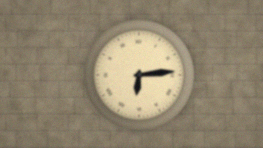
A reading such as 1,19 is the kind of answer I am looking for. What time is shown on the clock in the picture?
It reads 6,14
